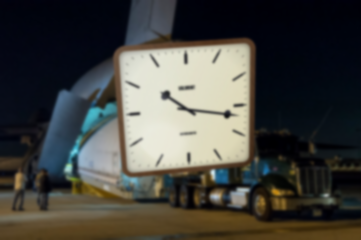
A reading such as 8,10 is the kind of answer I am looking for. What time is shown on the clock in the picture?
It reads 10,17
